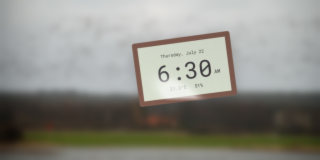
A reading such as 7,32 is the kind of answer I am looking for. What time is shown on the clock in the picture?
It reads 6,30
